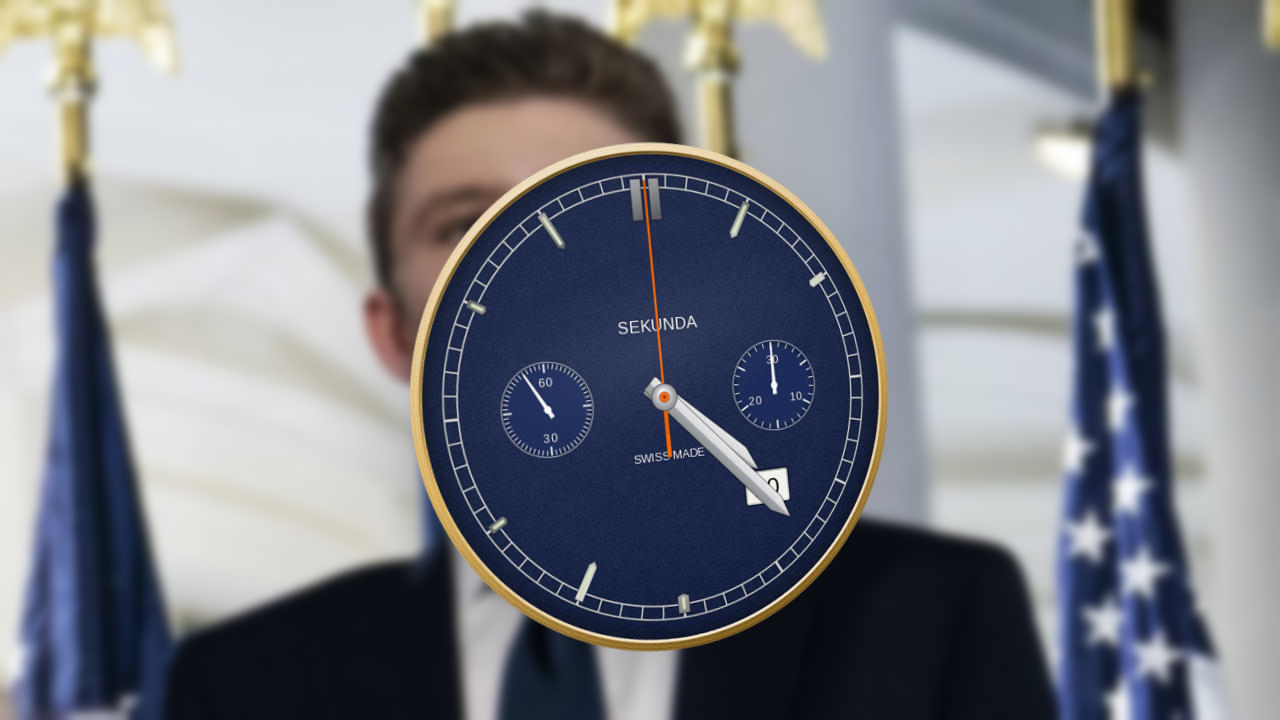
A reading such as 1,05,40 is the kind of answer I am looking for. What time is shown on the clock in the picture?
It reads 4,22,55
